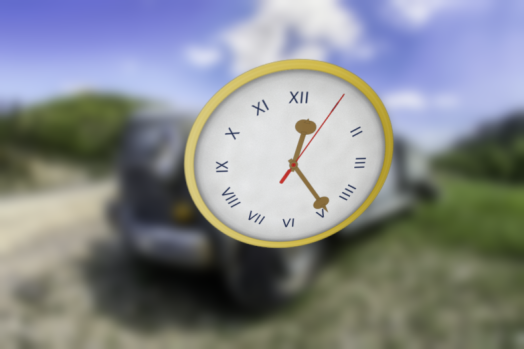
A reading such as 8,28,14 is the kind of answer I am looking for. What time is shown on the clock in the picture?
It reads 12,24,05
